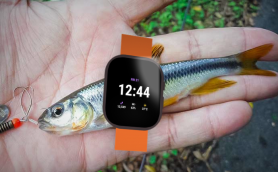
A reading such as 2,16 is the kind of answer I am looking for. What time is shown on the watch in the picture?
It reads 12,44
